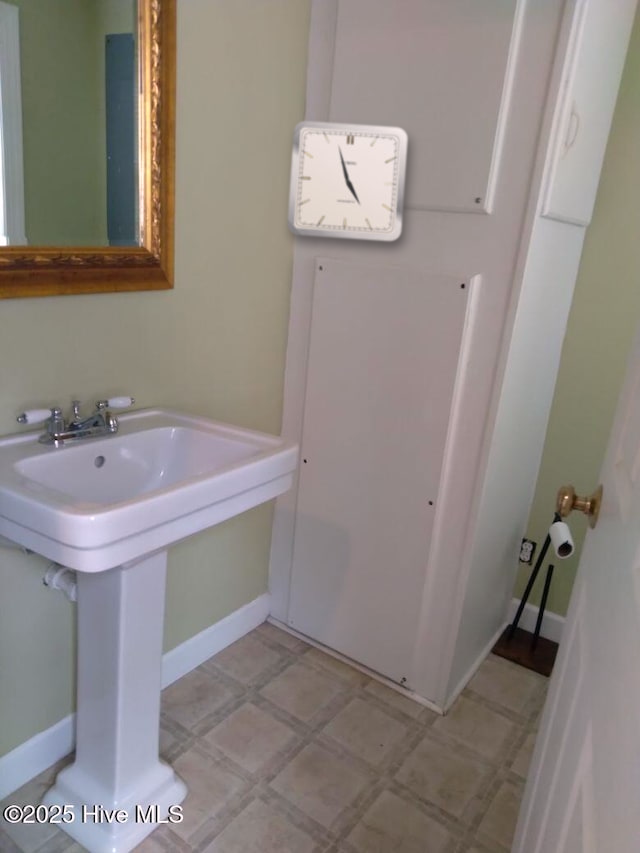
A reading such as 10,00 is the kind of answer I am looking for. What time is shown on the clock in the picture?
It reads 4,57
